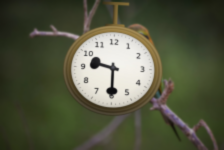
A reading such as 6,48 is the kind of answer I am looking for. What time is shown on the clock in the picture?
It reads 9,30
